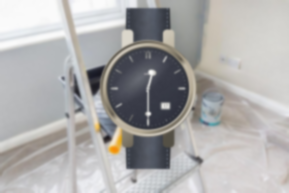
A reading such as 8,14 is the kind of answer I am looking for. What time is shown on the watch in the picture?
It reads 12,30
